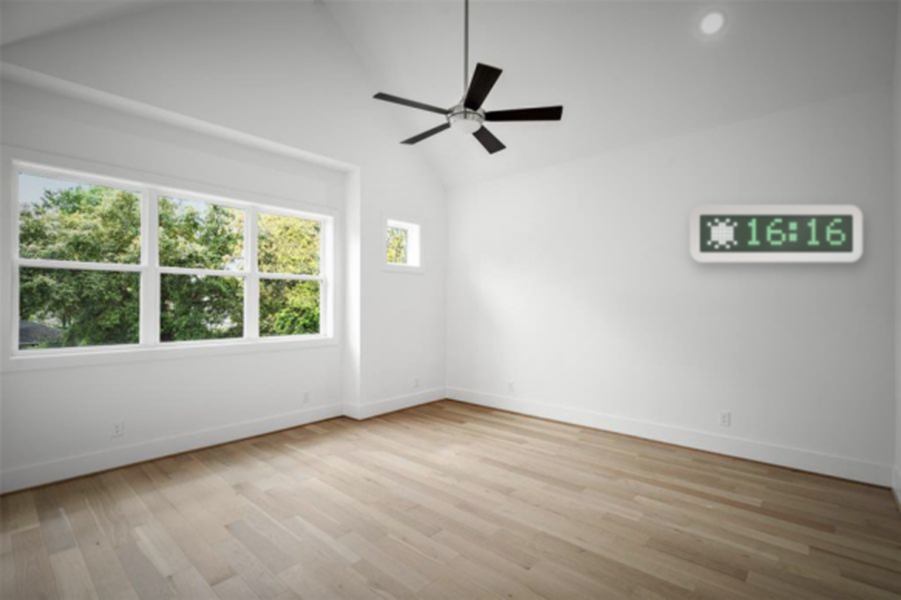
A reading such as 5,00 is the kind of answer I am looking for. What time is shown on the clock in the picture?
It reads 16,16
